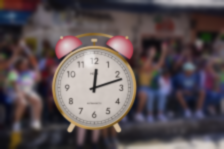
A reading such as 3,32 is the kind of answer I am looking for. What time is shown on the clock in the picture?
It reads 12,12
